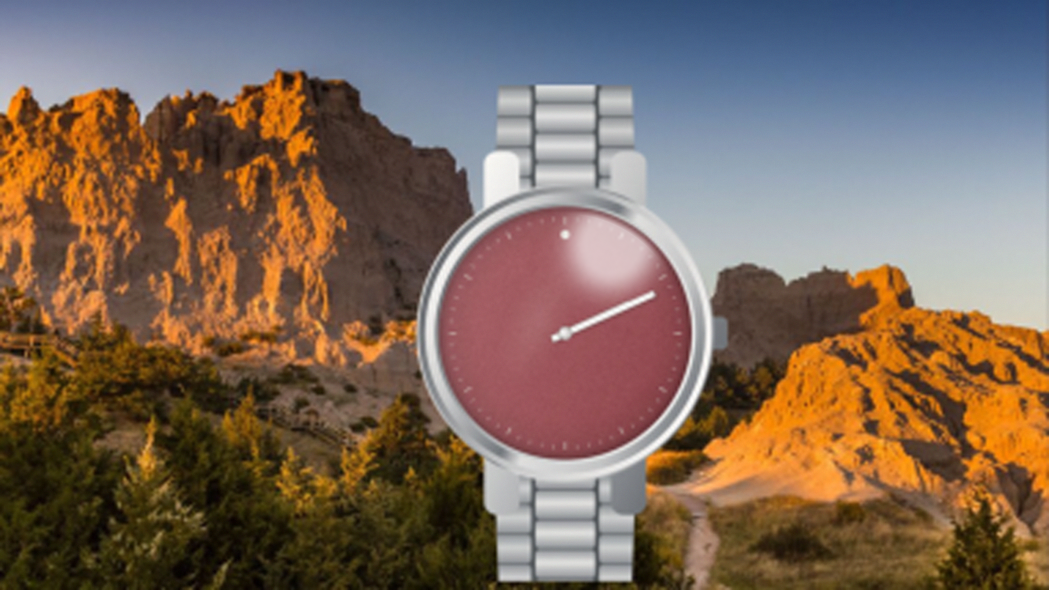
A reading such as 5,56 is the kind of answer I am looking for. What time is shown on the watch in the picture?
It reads 2,11
